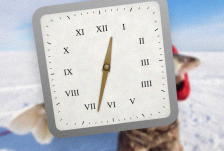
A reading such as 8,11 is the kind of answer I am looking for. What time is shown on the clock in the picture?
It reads 12,33
